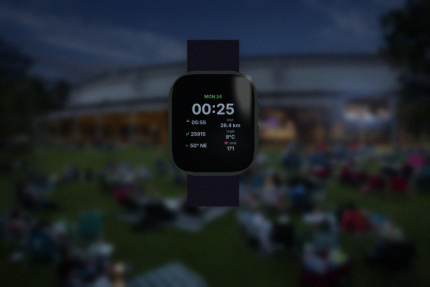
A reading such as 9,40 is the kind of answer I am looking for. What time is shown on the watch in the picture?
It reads 0,25
